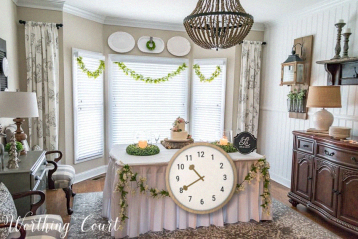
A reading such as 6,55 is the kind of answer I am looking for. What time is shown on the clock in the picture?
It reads 10,40
